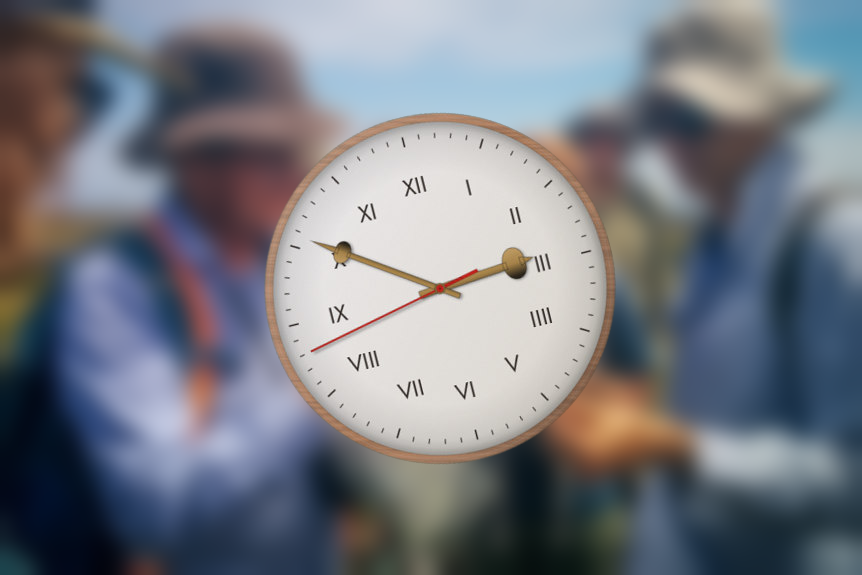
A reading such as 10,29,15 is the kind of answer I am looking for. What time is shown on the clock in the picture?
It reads 2,50,43
